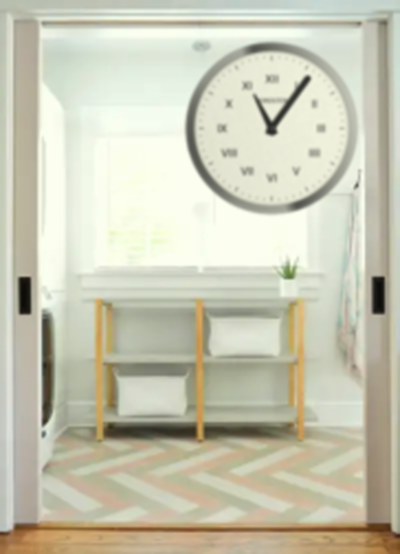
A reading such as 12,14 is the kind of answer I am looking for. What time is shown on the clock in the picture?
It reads 11,06
